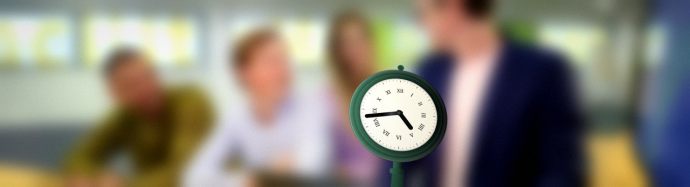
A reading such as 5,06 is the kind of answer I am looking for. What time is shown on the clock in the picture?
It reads 4,43
